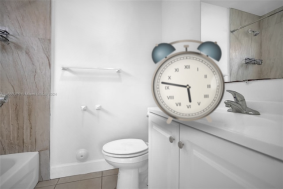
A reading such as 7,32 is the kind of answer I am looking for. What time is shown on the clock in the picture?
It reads 5,47
